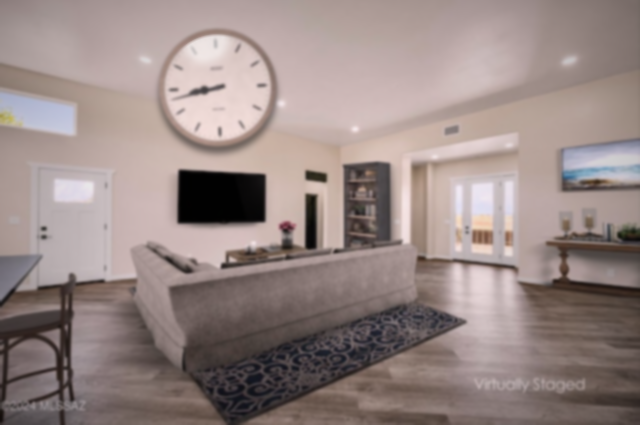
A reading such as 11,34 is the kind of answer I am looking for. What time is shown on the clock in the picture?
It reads 8,43
